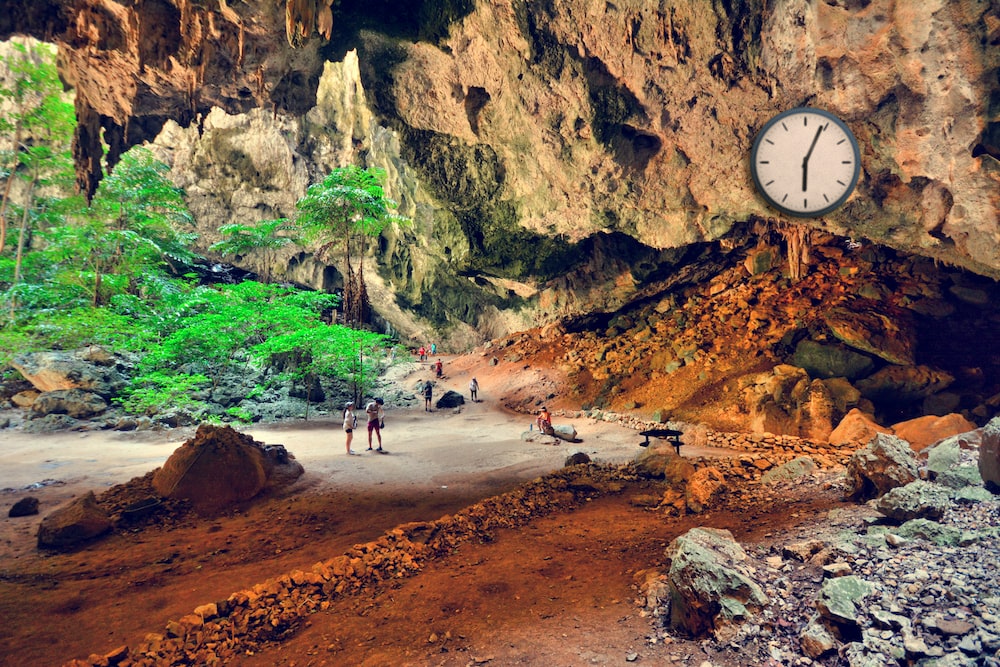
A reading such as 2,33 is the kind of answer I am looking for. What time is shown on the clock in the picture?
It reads 6,04
